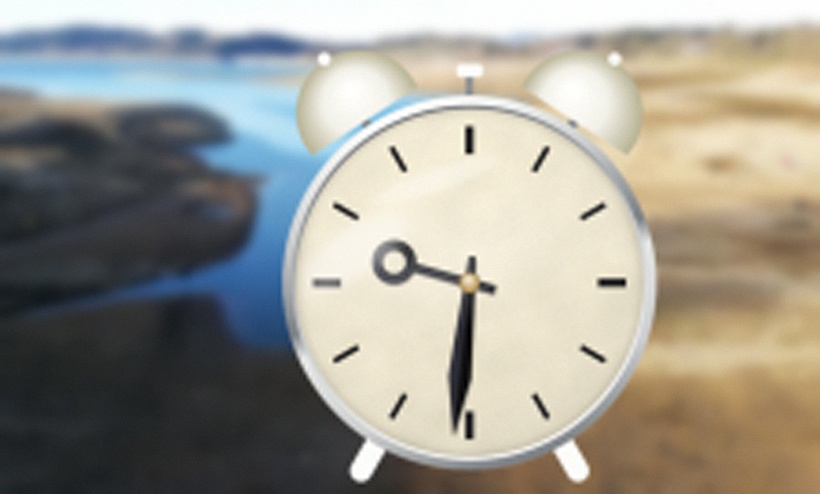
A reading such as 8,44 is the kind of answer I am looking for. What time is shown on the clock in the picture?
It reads 9,31
